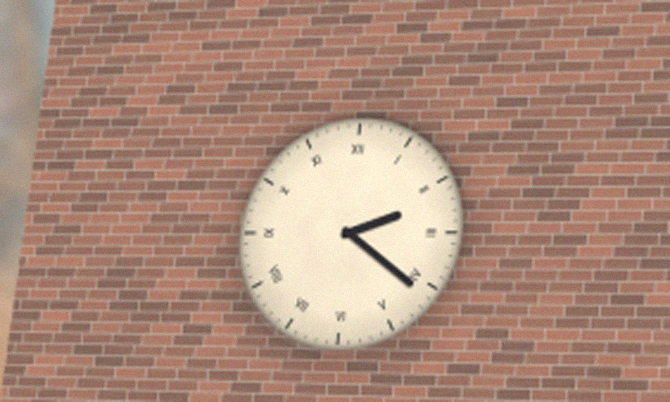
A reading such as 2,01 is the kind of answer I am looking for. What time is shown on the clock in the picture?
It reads 2,21
